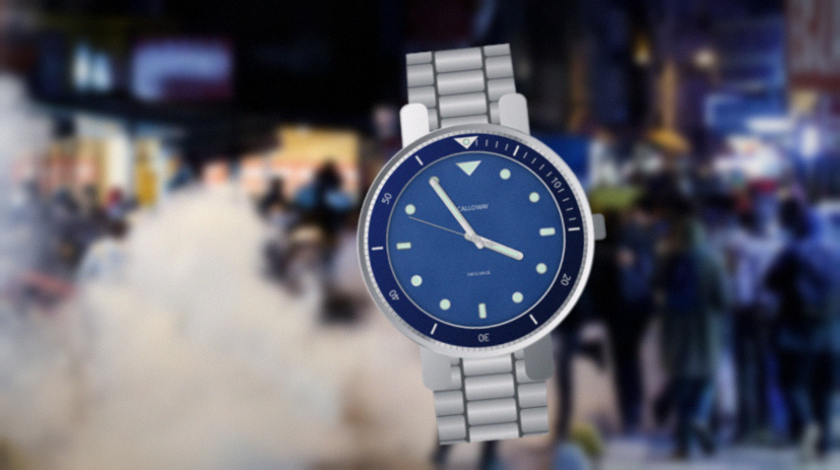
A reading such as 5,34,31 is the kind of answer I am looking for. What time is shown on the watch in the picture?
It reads 3,54,49
